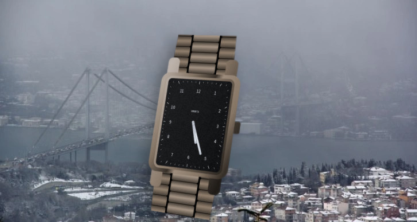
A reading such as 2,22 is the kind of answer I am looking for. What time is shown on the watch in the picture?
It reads 5,26
